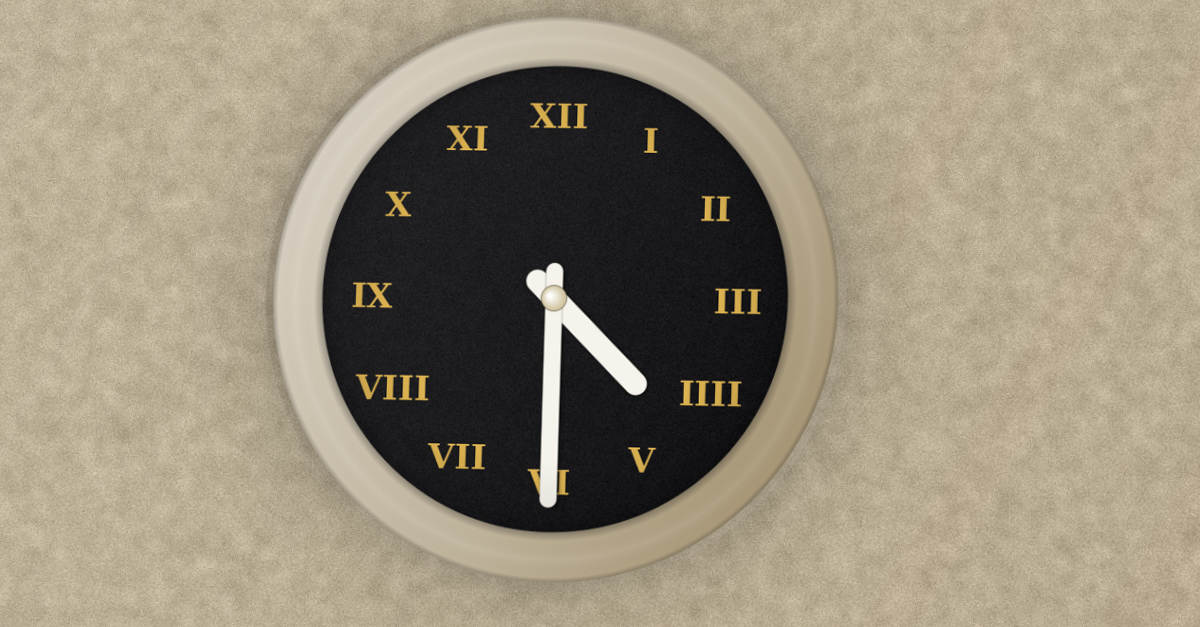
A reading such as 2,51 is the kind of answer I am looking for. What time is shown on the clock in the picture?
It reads 4,30
